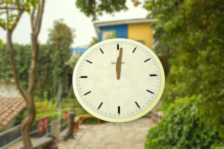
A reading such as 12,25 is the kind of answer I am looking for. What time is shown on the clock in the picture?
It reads 12,01
